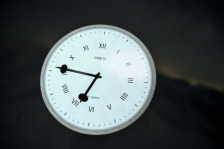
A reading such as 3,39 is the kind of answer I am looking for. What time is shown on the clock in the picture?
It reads 6,46
